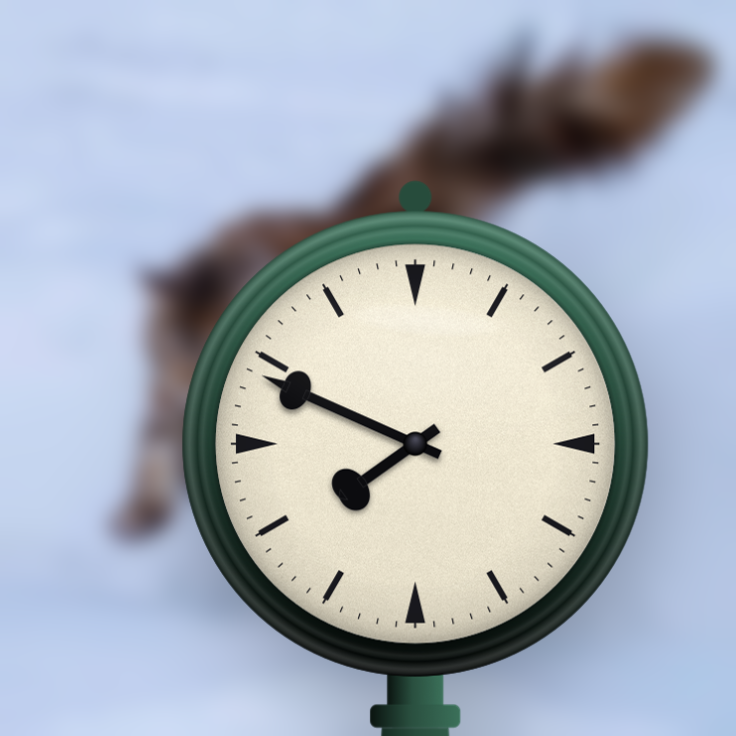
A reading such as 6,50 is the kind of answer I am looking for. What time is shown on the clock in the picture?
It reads 7,49
